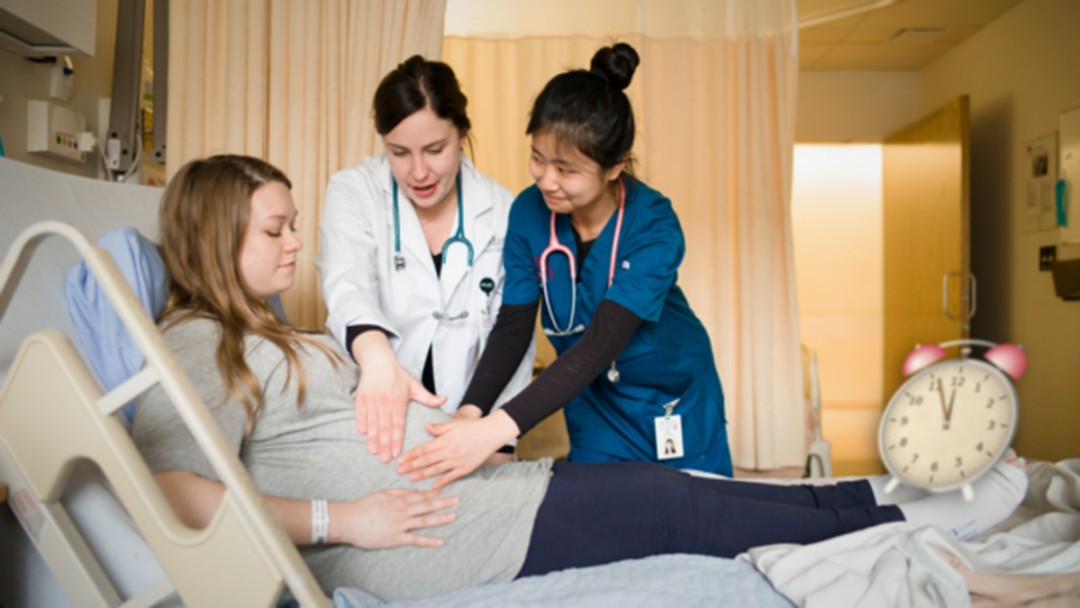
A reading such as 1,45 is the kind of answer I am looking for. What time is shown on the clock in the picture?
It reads 11,56
